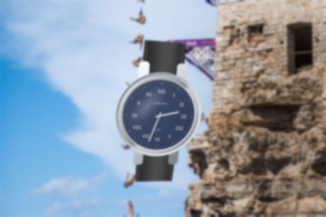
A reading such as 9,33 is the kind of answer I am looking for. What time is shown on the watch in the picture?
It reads 2,33
